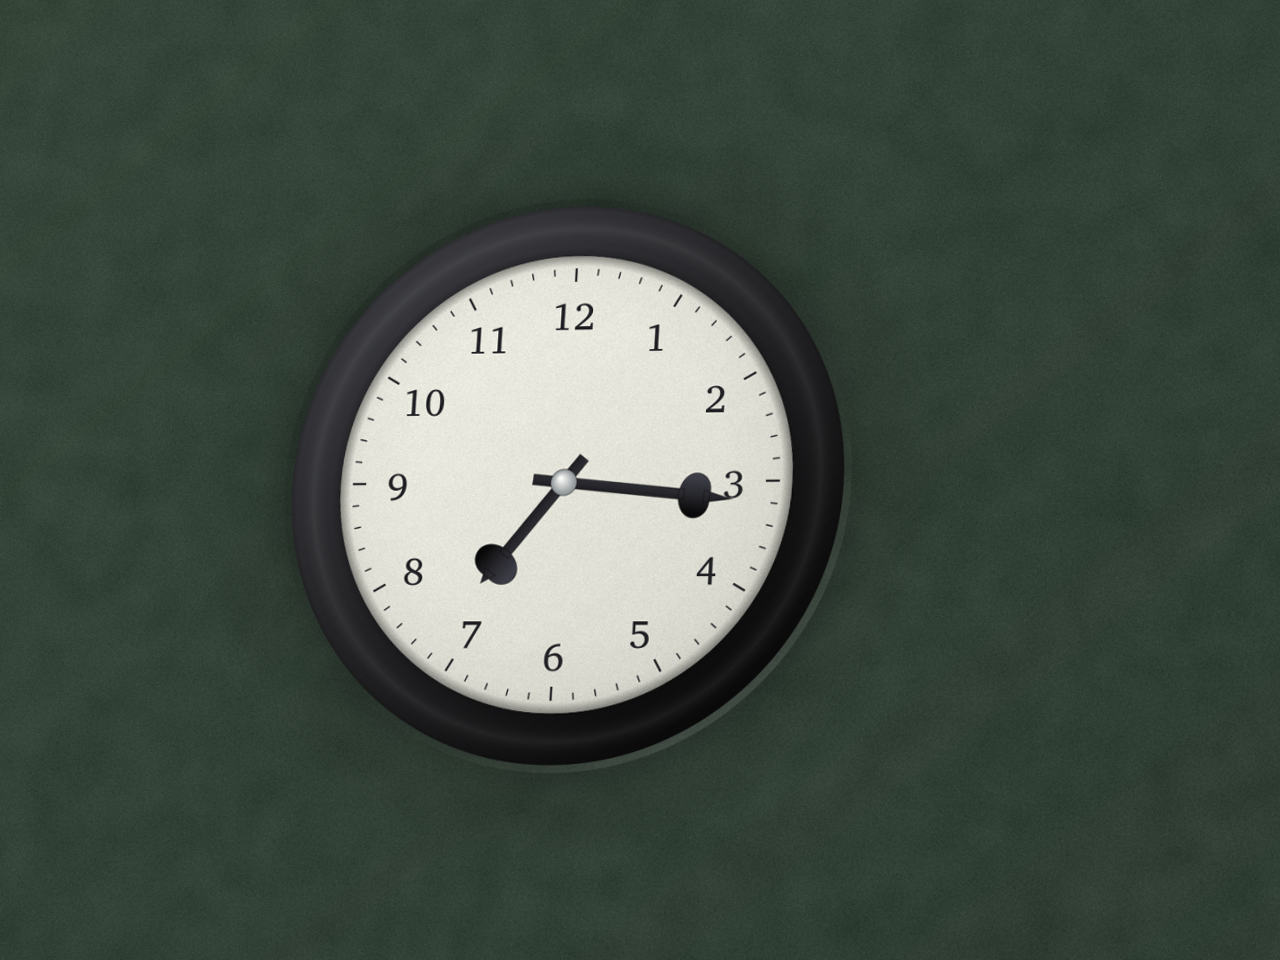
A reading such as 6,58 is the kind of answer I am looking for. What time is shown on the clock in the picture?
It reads 7,16
